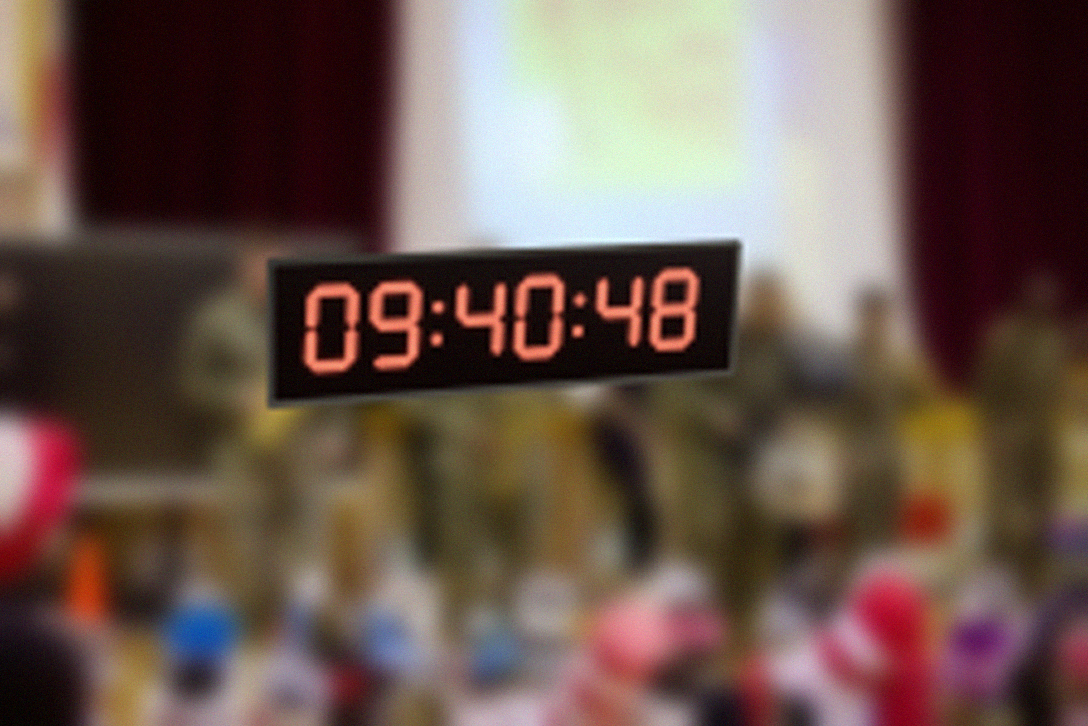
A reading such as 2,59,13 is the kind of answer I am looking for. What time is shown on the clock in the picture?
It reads 9,40,48
